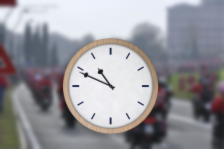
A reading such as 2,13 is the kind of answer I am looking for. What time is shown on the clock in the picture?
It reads 10,49
